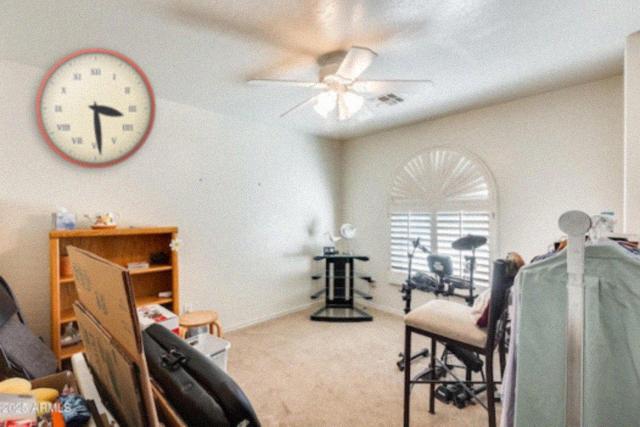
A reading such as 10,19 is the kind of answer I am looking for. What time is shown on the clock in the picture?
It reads 3,29
